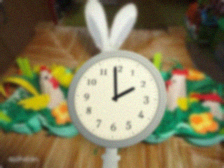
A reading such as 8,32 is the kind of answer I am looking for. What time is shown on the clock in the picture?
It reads 1,59
